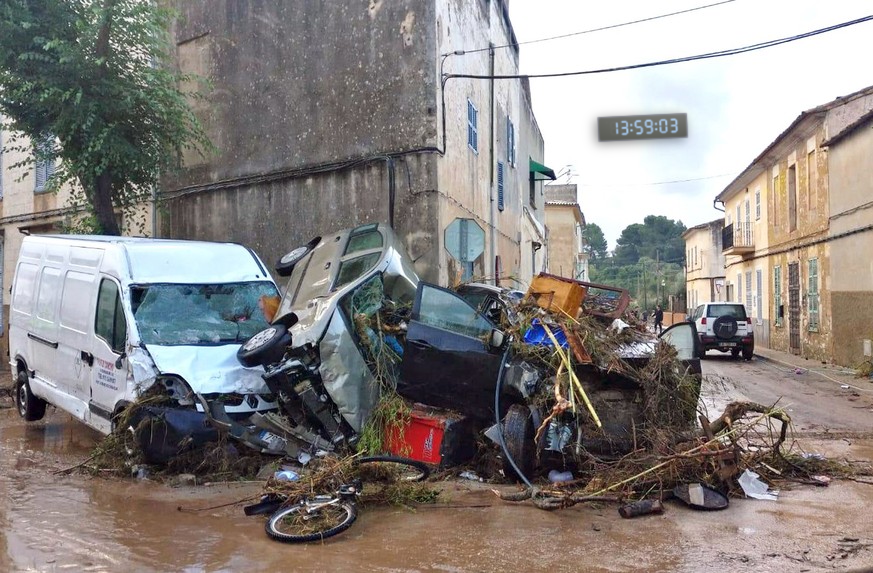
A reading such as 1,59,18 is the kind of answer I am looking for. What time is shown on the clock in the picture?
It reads 13,59,03
